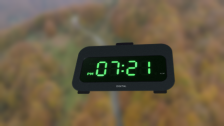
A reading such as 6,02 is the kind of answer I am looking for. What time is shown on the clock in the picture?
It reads 7,21
